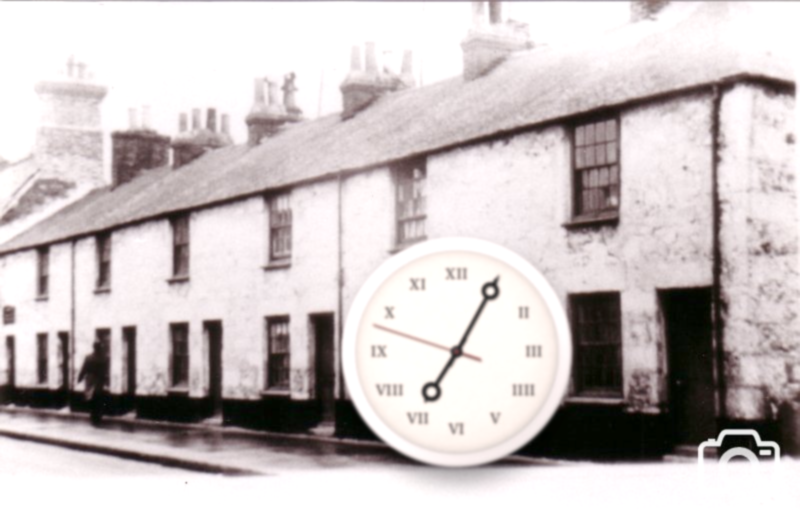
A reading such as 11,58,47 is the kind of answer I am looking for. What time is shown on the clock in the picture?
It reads 7,04,48
